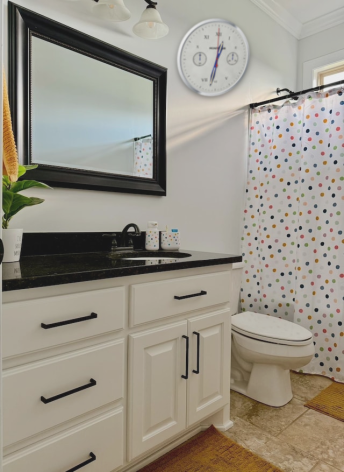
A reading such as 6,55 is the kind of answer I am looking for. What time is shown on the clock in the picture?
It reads 12,32
